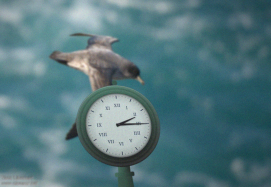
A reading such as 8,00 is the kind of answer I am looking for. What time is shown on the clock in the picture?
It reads 2,15
